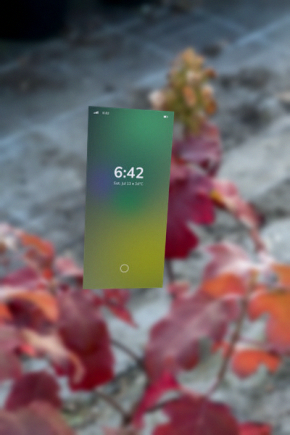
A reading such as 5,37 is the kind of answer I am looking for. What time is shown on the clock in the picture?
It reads 6,42
